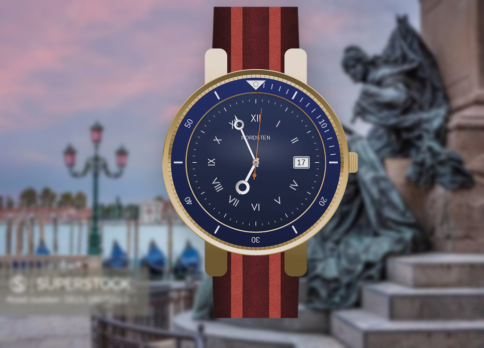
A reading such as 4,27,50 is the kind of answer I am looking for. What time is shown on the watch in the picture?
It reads 6,56,01
